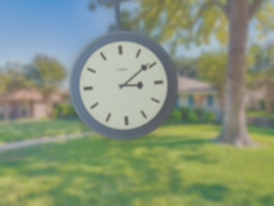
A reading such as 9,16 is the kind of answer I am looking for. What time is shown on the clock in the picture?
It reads 3,09
